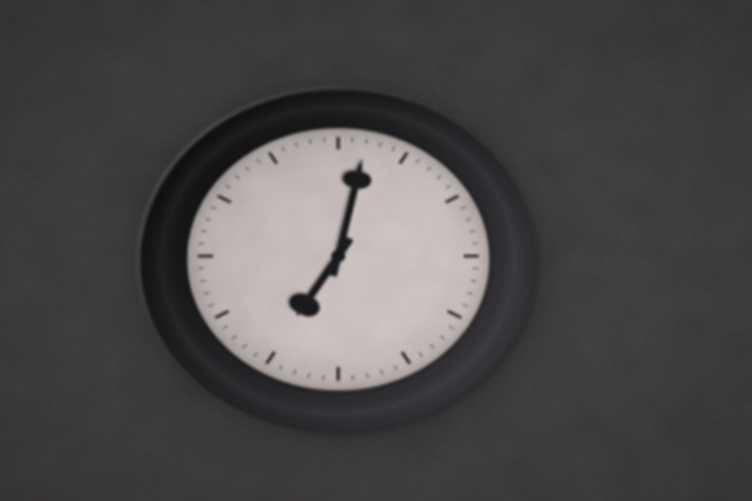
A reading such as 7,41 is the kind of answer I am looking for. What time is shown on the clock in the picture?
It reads 7,02
